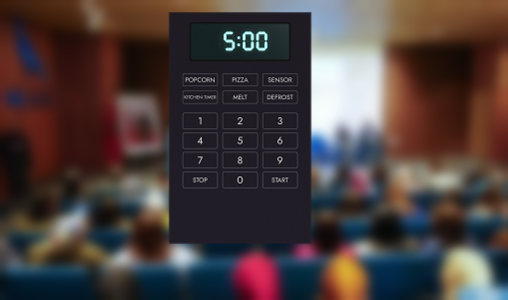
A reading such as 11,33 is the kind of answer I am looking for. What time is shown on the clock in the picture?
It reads 5,00
